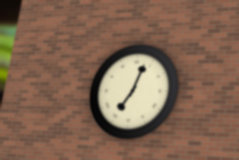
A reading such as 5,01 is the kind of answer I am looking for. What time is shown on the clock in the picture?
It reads 7,03
